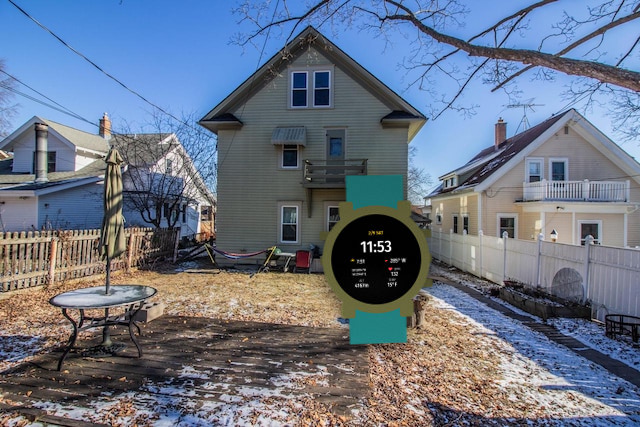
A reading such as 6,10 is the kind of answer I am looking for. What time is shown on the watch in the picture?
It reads 11,53
